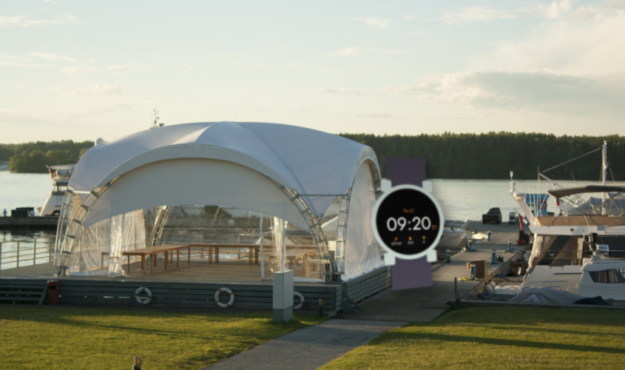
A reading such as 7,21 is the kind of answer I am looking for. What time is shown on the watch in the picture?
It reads 9,20
